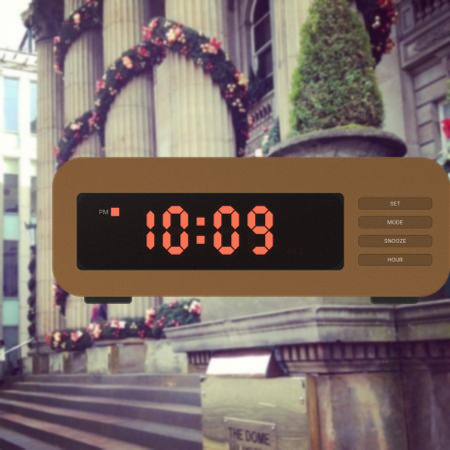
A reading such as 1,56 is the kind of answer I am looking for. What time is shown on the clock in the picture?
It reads 10,09
